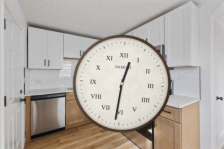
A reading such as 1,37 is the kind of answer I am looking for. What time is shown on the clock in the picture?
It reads 12,31
